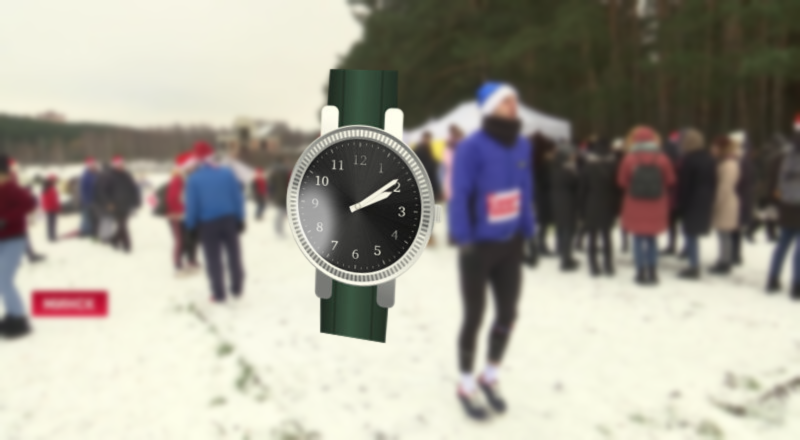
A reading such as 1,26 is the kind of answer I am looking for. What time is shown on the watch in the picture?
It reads 2,09
